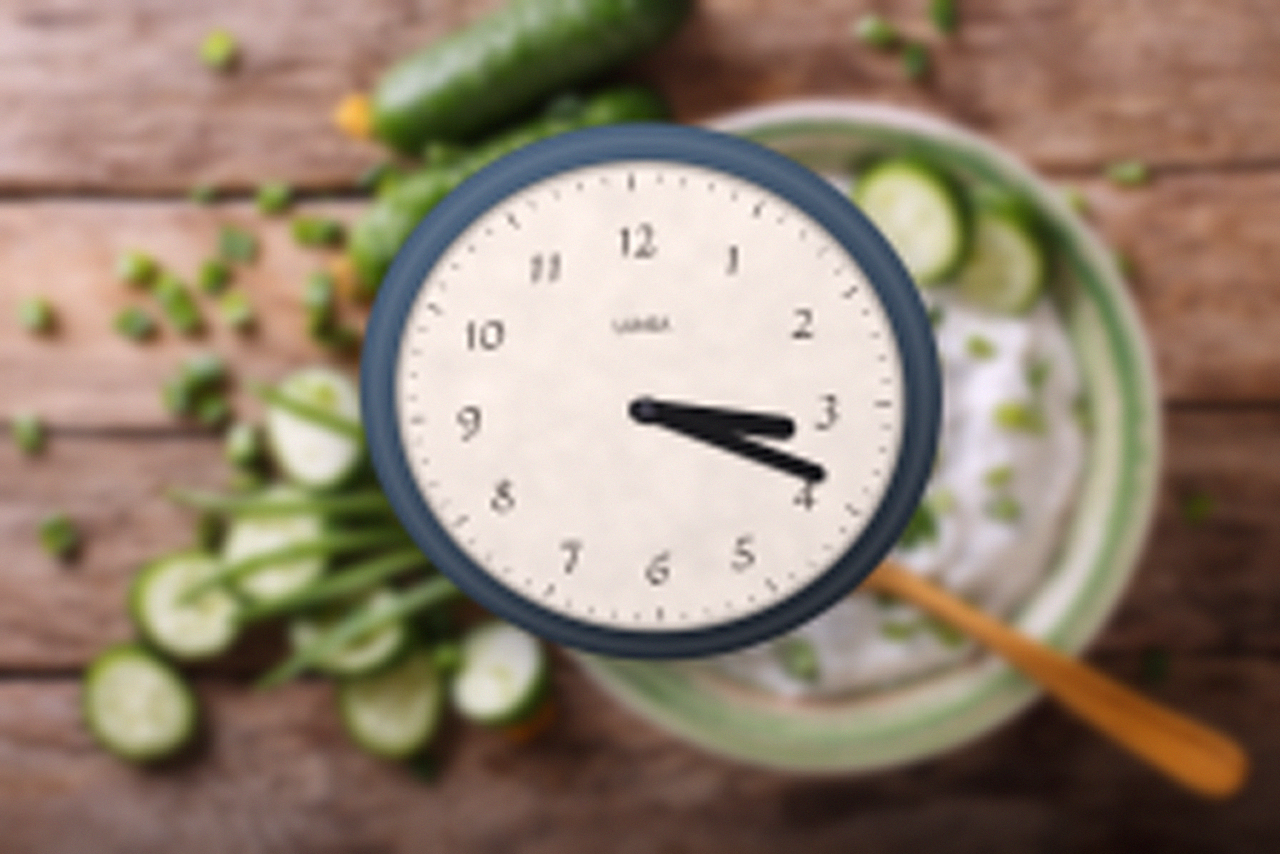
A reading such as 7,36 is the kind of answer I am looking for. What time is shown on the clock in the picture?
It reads 3,19
